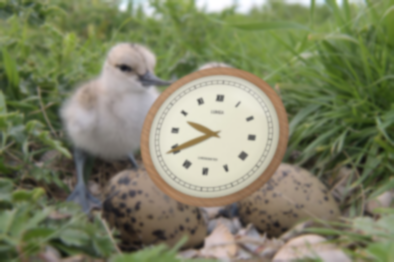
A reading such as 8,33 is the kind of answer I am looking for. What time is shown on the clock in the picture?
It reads 9,40
